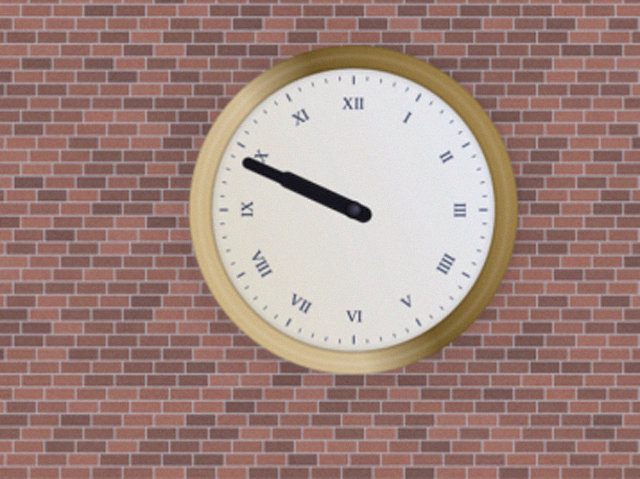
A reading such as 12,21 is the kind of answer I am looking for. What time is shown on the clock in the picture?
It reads 9,49
